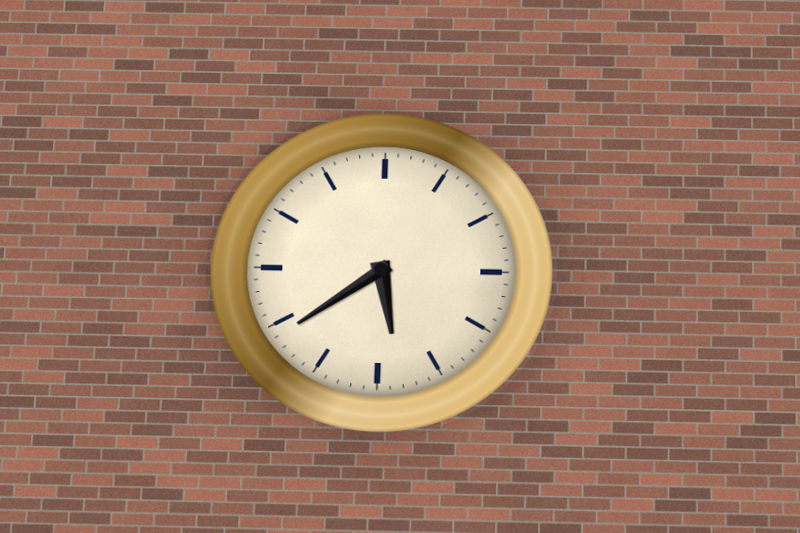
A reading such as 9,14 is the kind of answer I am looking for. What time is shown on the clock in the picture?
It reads 5,39
